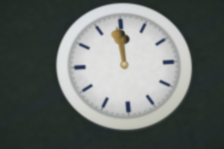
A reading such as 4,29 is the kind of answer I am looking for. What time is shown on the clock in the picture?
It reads 11,59
